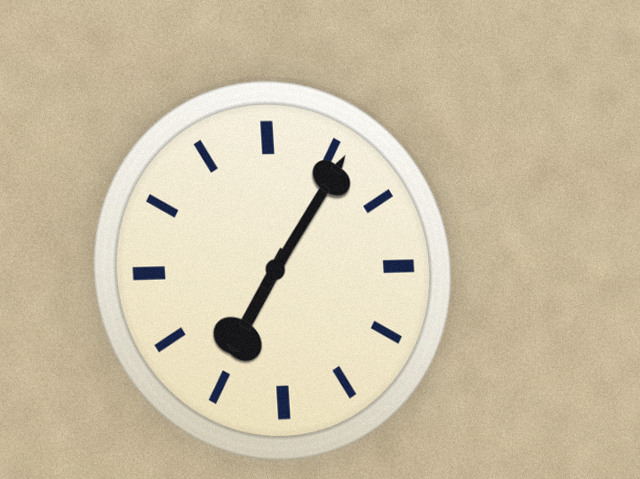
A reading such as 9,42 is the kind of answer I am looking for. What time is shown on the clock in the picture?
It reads 7,06
